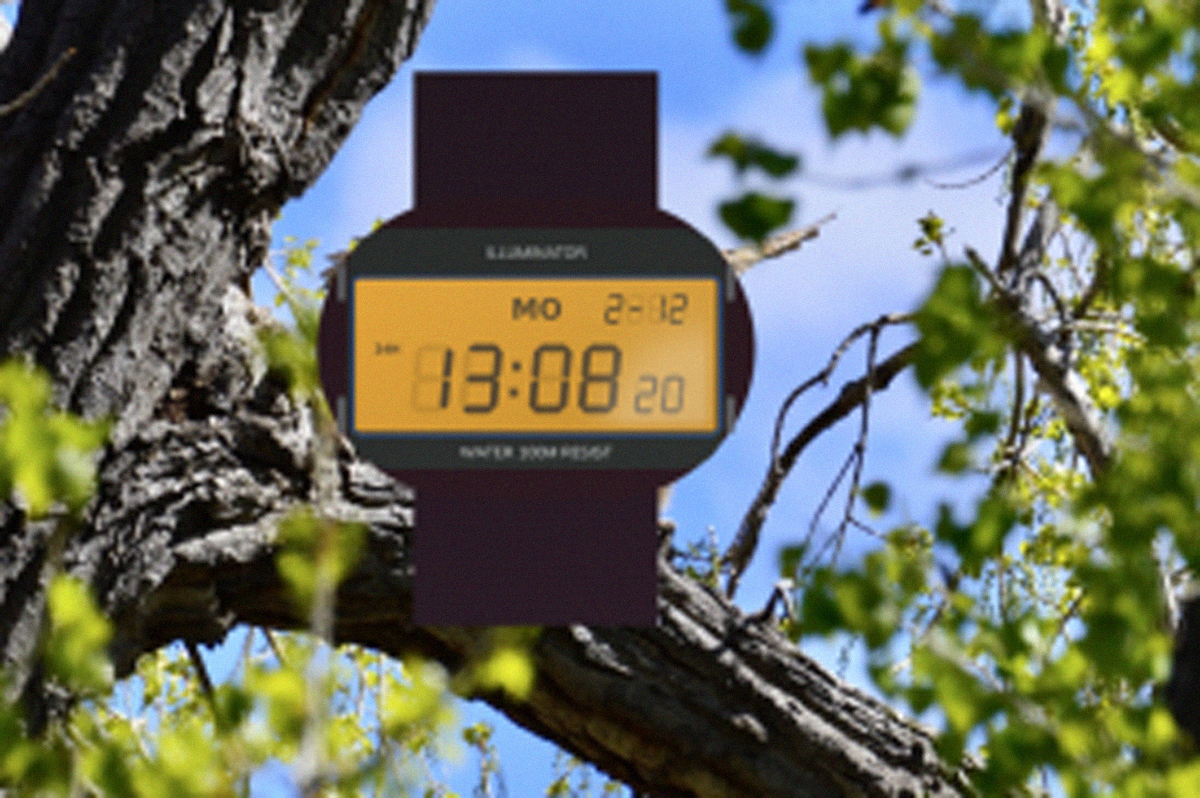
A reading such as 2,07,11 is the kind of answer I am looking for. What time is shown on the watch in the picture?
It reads 13,08,20
